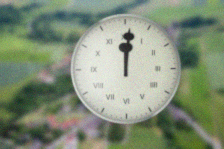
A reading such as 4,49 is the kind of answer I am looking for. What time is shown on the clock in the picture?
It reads 12,01
